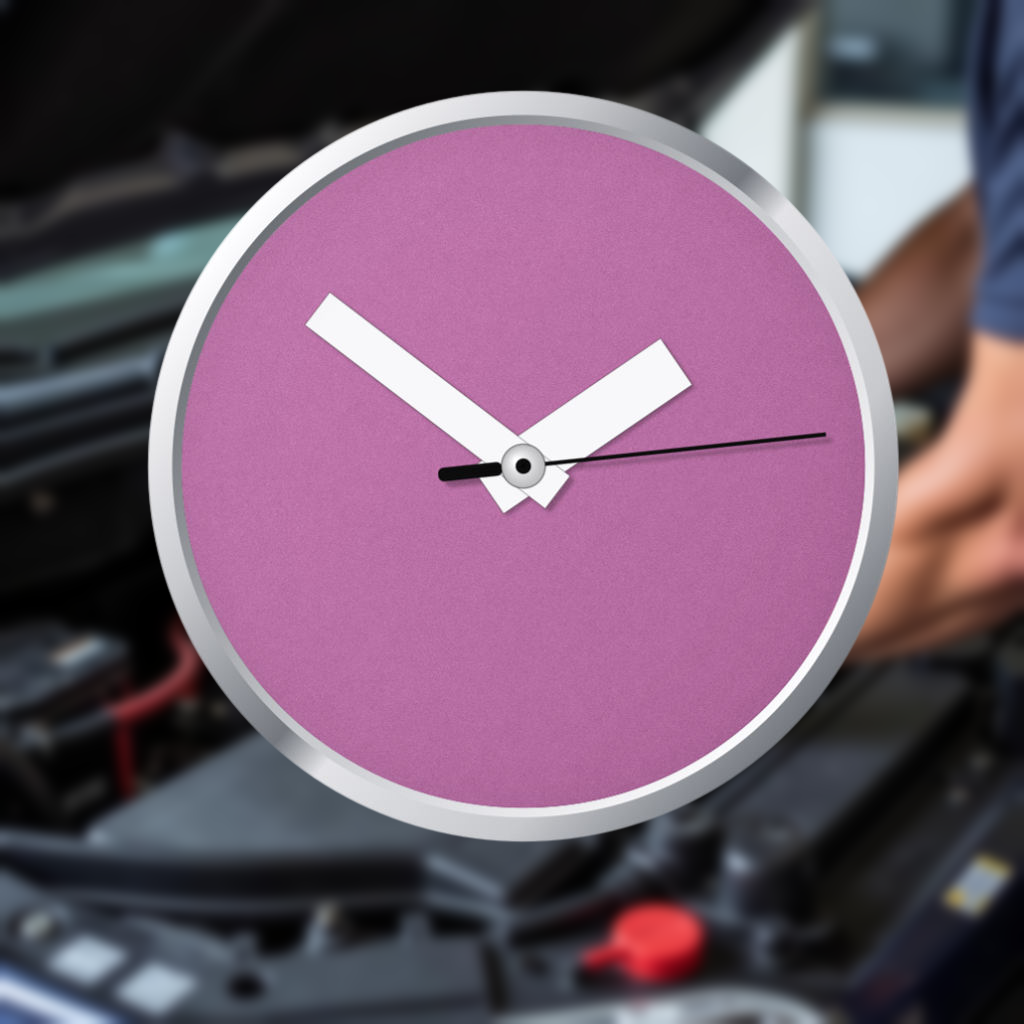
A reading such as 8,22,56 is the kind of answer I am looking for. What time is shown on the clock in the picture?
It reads 1,51,14
